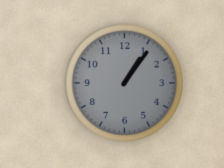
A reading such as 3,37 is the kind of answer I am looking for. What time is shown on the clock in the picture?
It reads 1,06
